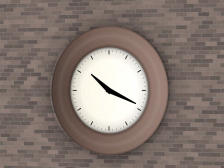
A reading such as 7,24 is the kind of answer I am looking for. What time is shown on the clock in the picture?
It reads 10,19
